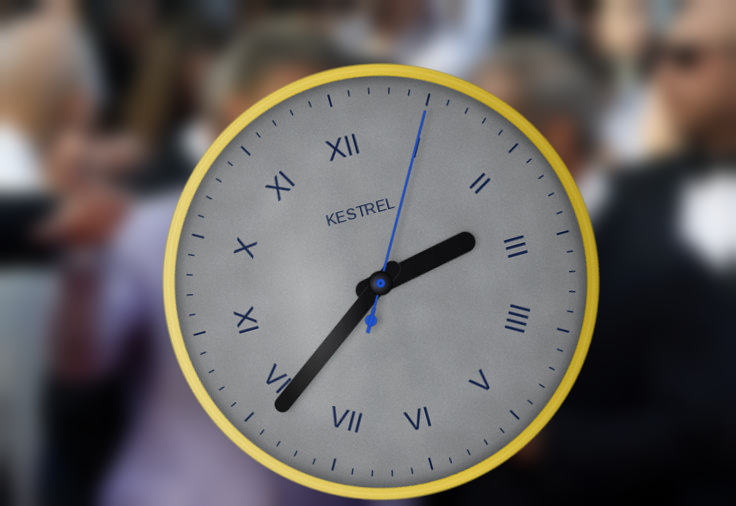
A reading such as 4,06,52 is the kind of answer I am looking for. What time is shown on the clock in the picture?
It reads 2,39,05
